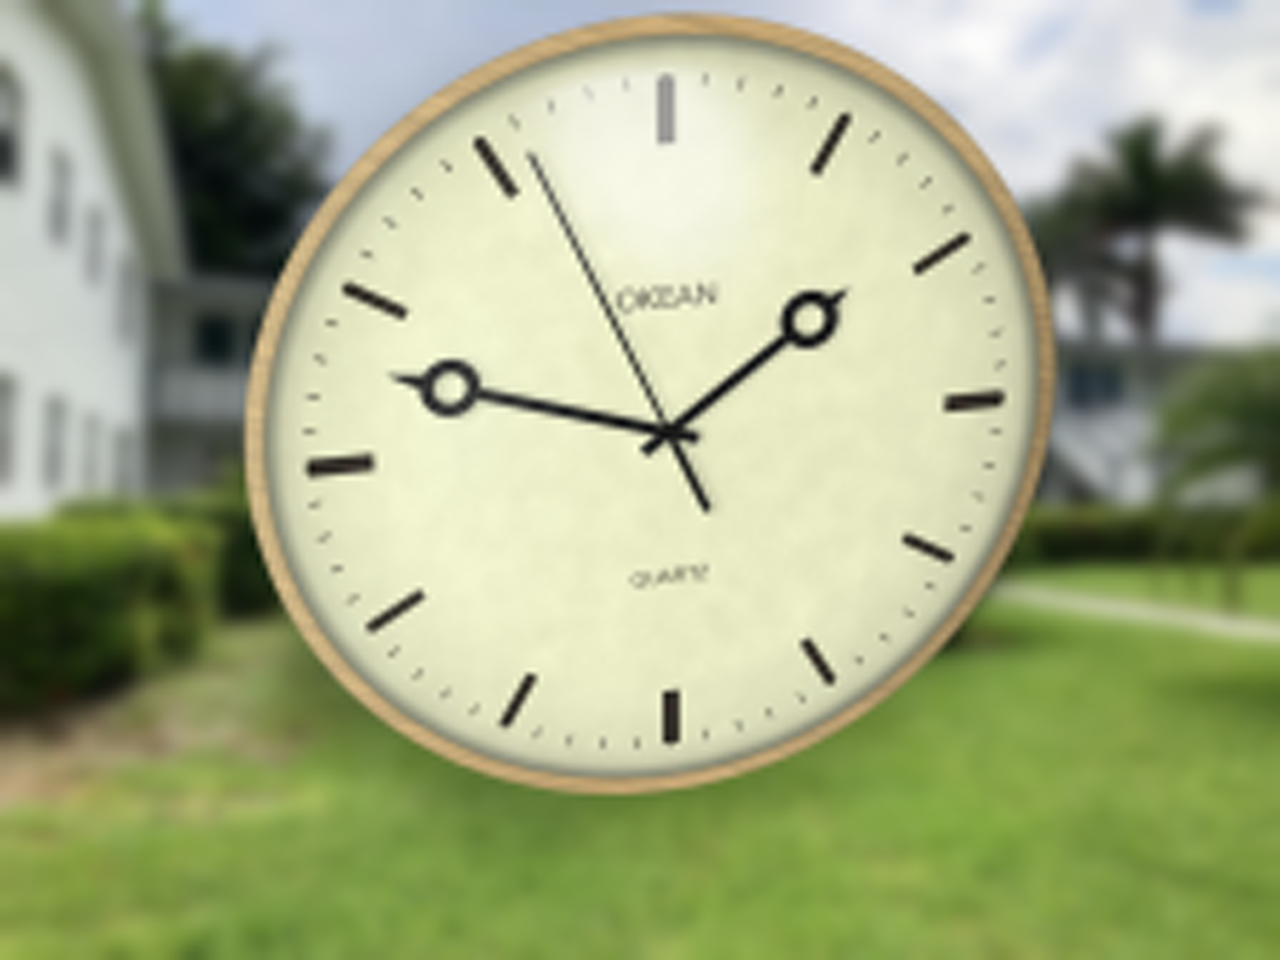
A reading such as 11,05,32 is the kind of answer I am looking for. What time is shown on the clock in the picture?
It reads 1,47,56
